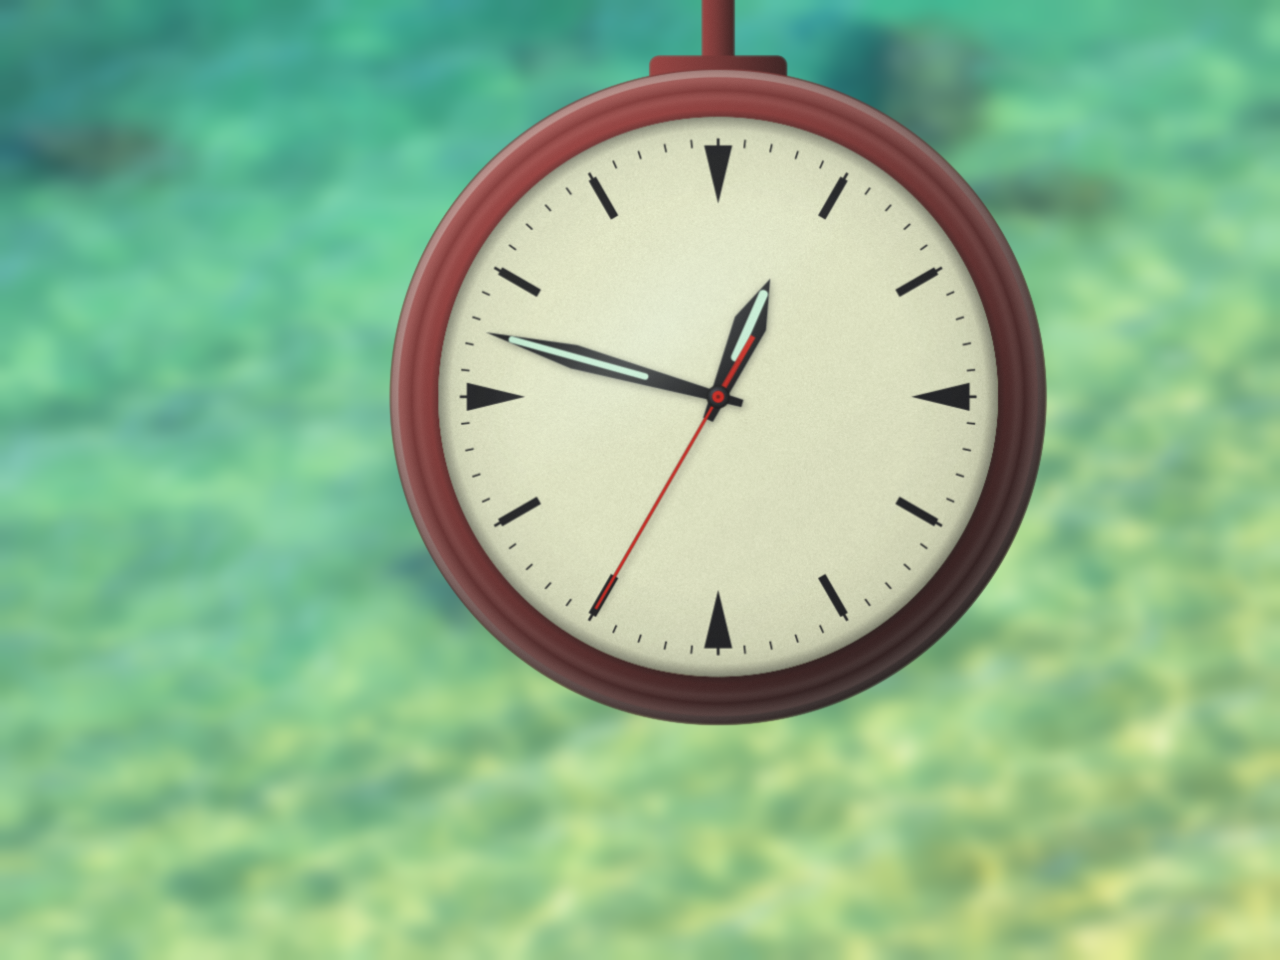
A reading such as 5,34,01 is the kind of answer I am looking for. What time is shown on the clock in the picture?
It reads 12,47,35
